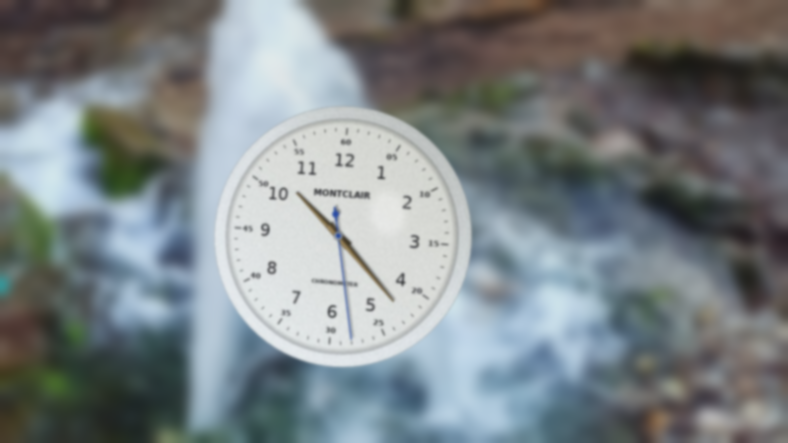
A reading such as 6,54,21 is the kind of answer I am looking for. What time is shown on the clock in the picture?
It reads 10,22,28
